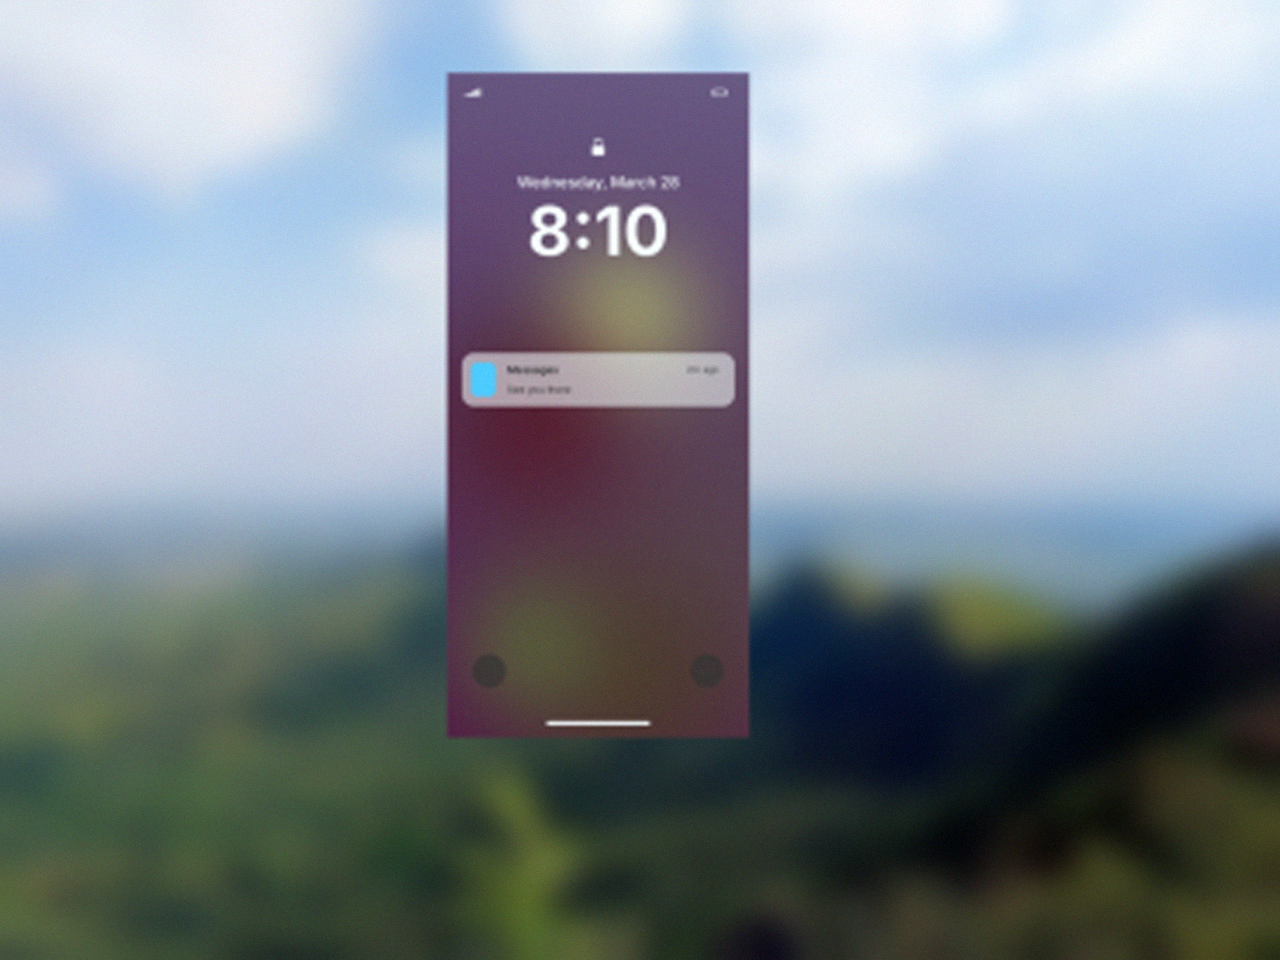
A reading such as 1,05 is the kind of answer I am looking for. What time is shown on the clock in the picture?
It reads 8,10
